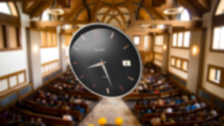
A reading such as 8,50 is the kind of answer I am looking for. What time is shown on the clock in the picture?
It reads 8,28
